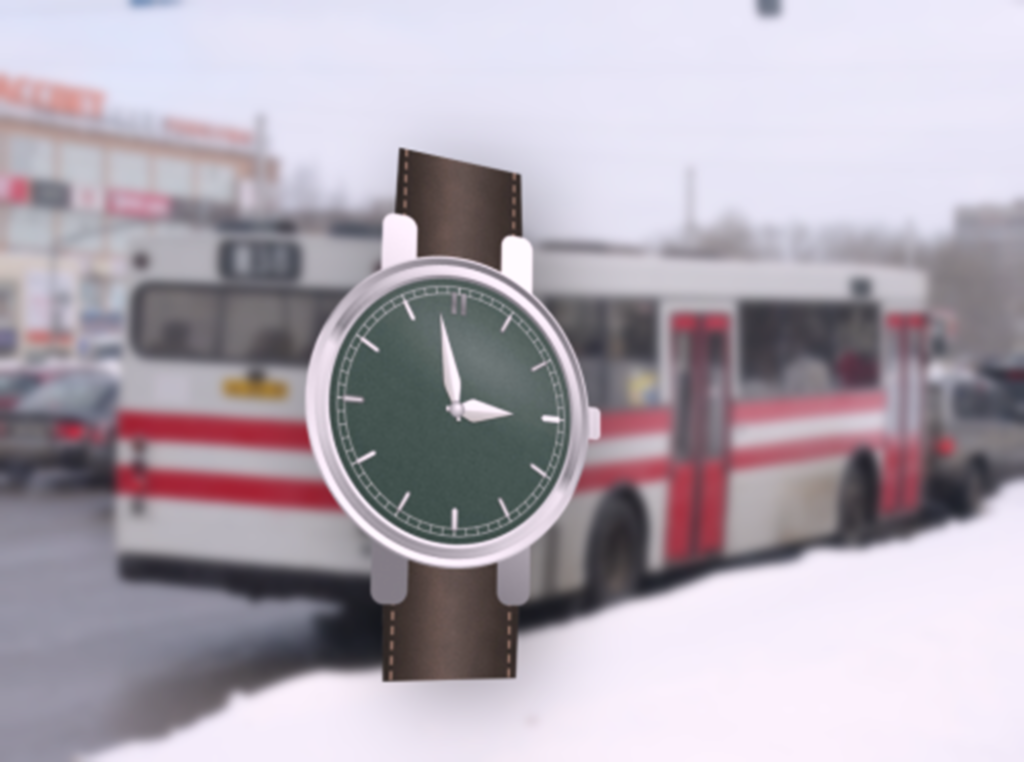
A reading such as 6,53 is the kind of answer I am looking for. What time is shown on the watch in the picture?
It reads 2,58
